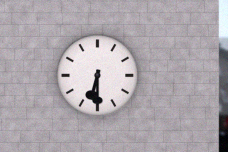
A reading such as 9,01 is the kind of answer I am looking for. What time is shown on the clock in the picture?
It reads 6,30
